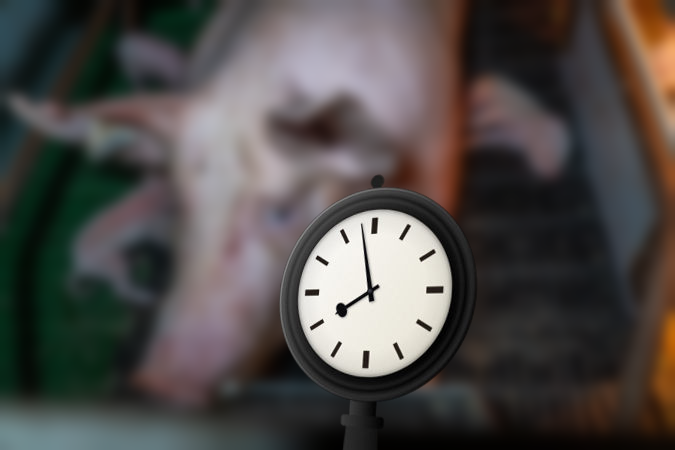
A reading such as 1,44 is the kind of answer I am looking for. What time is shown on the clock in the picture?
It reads 7,58
